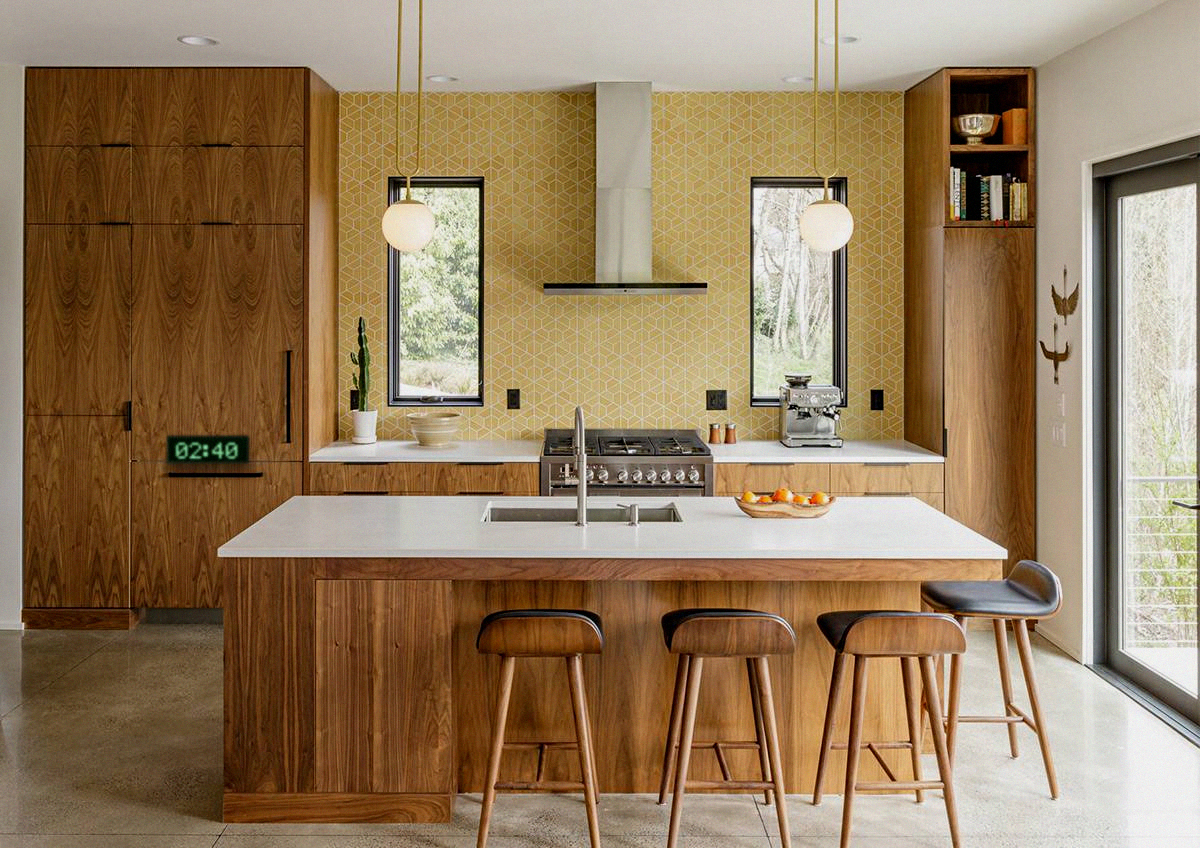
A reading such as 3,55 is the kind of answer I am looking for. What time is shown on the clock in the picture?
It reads 2,40
